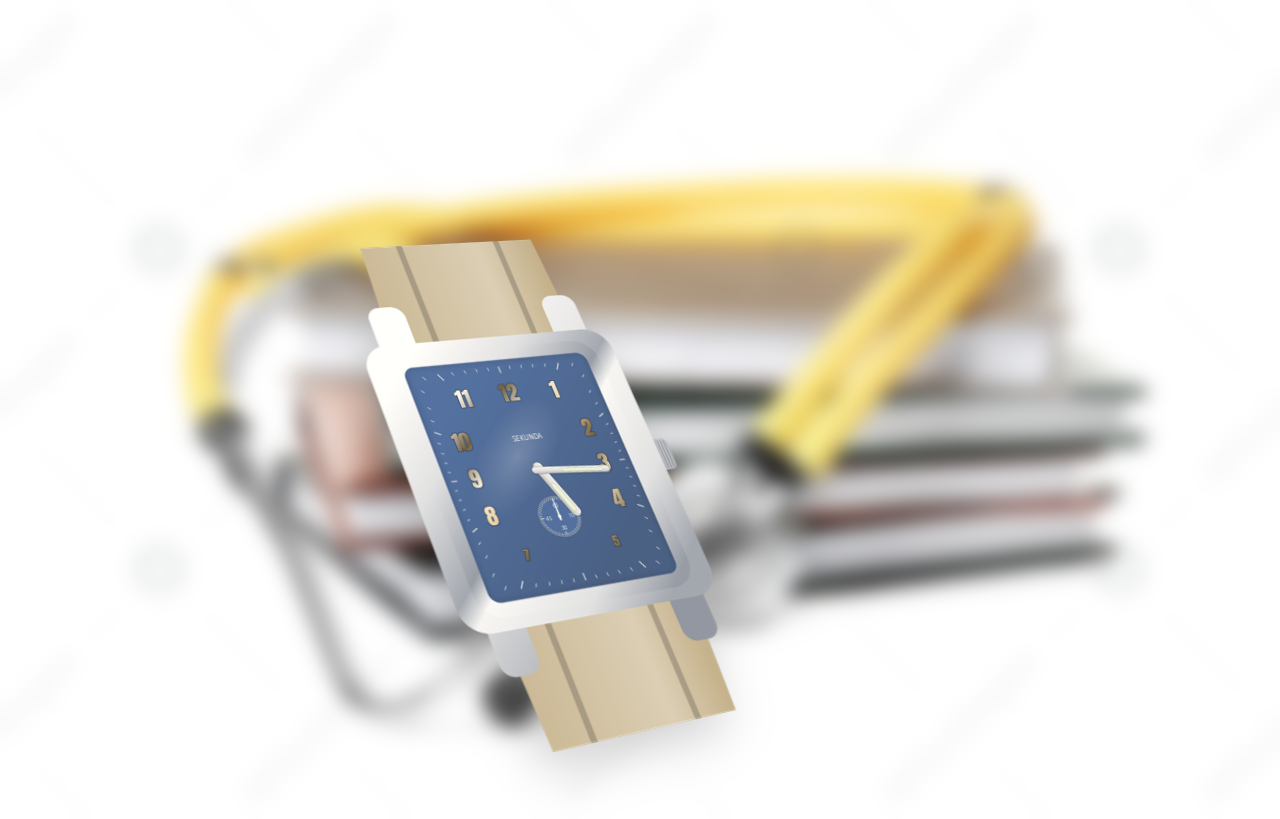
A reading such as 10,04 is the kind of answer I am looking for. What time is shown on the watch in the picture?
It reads 5,16
